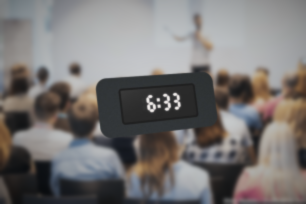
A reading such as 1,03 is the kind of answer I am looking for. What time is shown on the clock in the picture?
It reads 6,33
